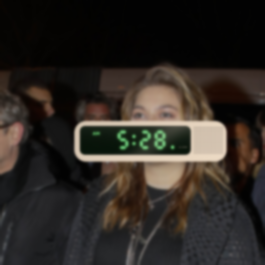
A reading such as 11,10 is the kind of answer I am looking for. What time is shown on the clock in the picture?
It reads 5,28
